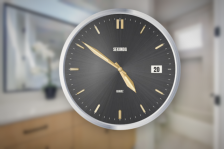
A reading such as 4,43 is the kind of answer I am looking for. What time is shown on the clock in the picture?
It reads 4,51
